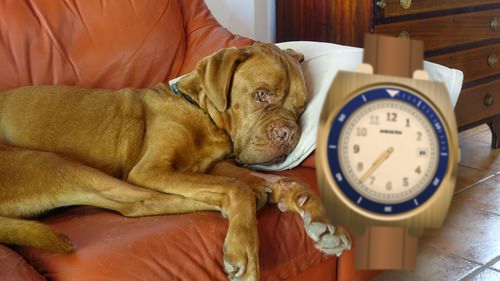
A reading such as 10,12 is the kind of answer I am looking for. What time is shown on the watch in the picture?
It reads 7,37
